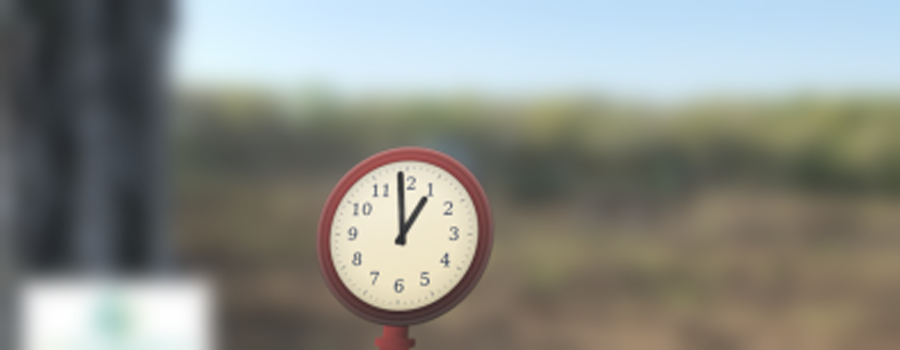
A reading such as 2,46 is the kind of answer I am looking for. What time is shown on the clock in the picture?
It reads 12,59
